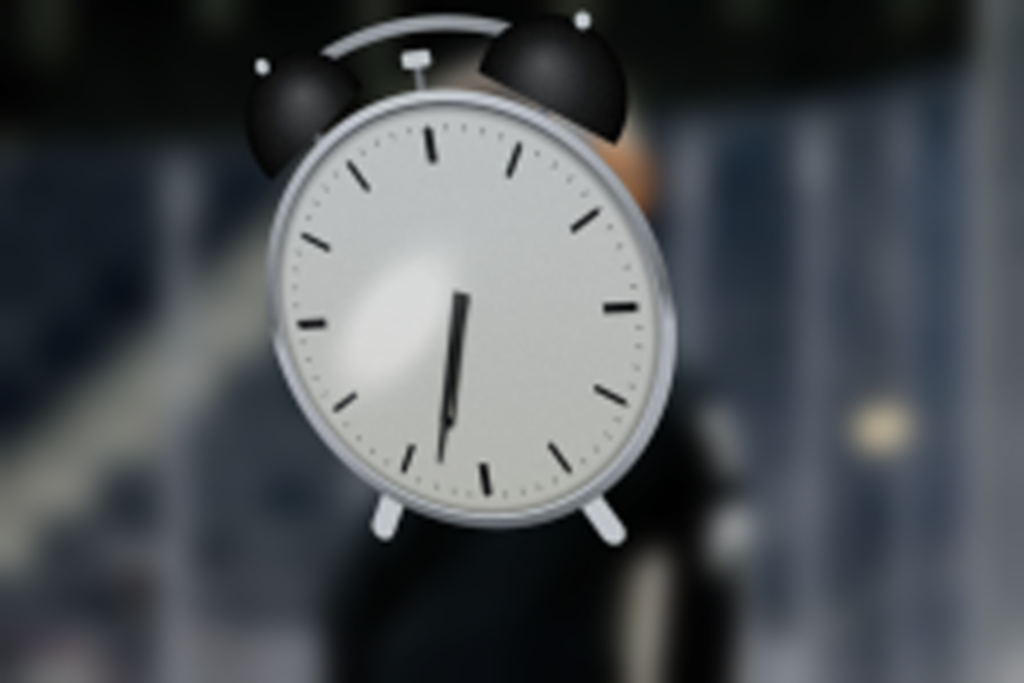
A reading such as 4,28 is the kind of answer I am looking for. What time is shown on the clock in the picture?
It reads 6,33
